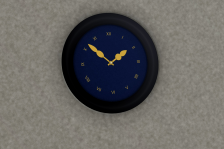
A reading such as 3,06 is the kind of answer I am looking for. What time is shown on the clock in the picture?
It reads 1,52
